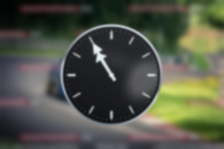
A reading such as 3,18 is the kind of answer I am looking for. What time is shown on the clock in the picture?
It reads 10,55
